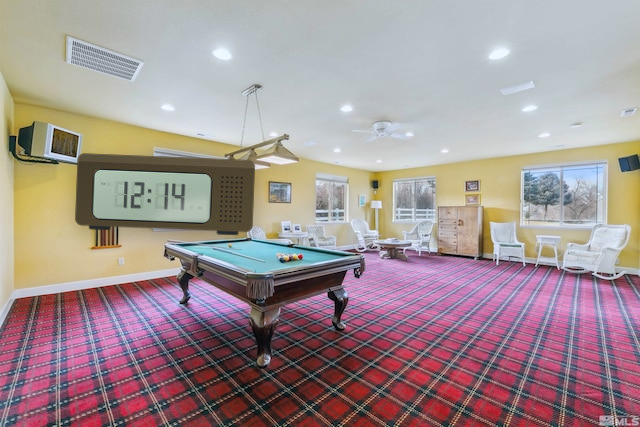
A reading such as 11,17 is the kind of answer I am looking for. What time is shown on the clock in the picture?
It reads 12,14
